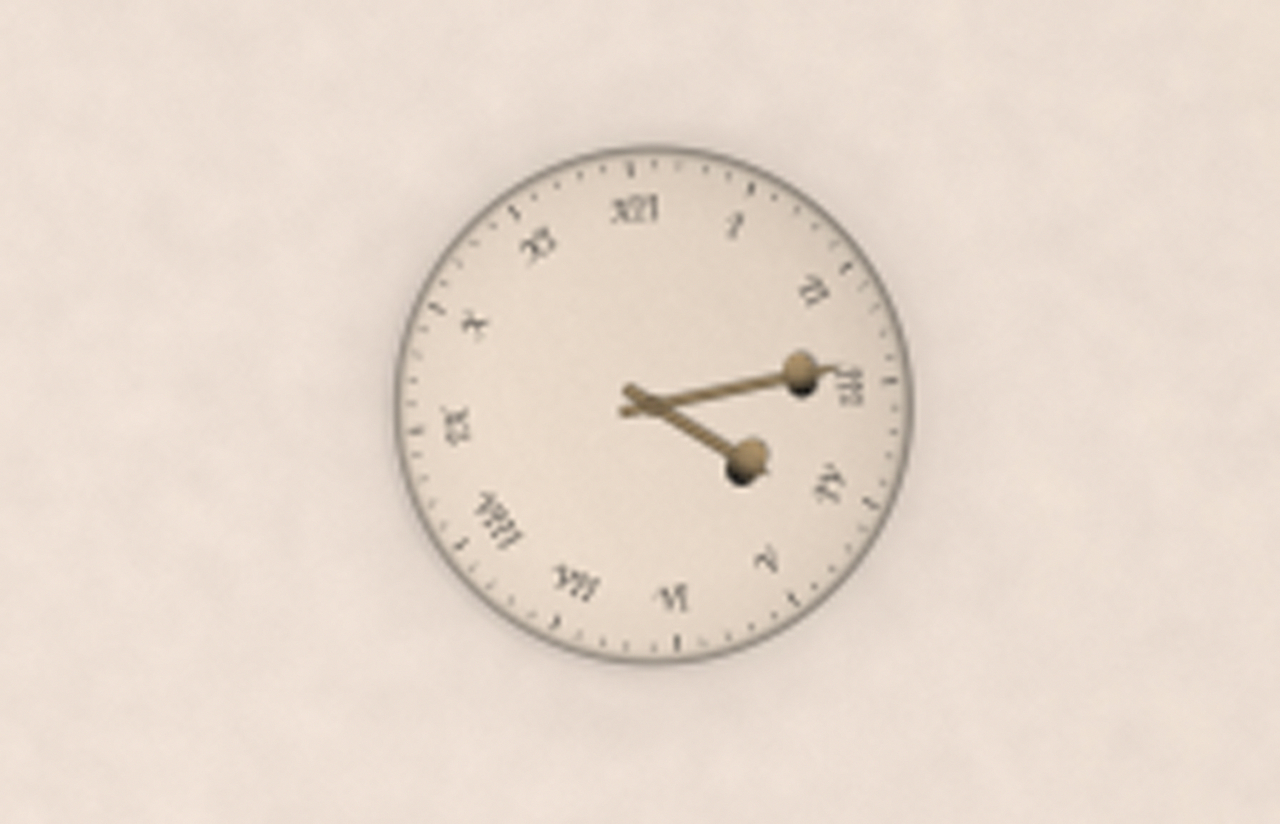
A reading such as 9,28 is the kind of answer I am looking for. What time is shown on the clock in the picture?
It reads 4,14
